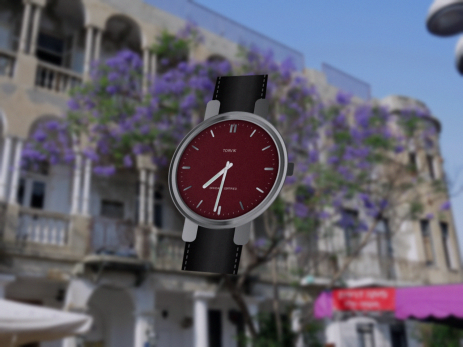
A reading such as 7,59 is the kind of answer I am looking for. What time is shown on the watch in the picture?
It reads 7,31
